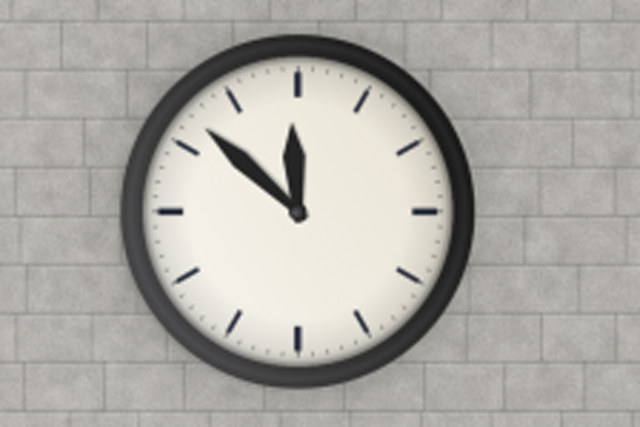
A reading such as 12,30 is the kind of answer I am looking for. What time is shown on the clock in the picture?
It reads 11,52
